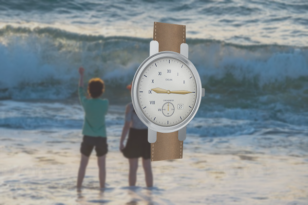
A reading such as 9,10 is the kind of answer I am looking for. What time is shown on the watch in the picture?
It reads 9,15
